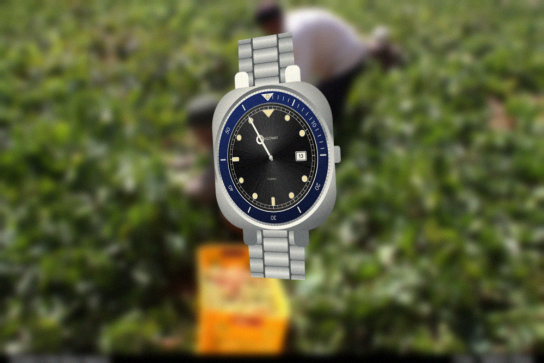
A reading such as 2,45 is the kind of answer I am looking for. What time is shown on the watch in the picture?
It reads 10,55
